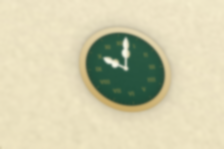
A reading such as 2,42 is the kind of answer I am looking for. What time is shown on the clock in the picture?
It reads 10,02
